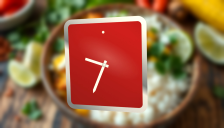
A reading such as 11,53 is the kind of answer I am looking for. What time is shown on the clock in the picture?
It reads 9,34
